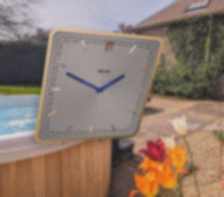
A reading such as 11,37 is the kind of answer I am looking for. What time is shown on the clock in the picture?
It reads 1,49
